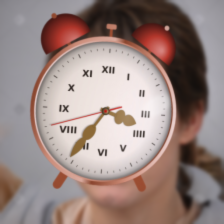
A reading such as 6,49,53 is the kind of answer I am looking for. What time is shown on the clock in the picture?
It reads 3,35,42
